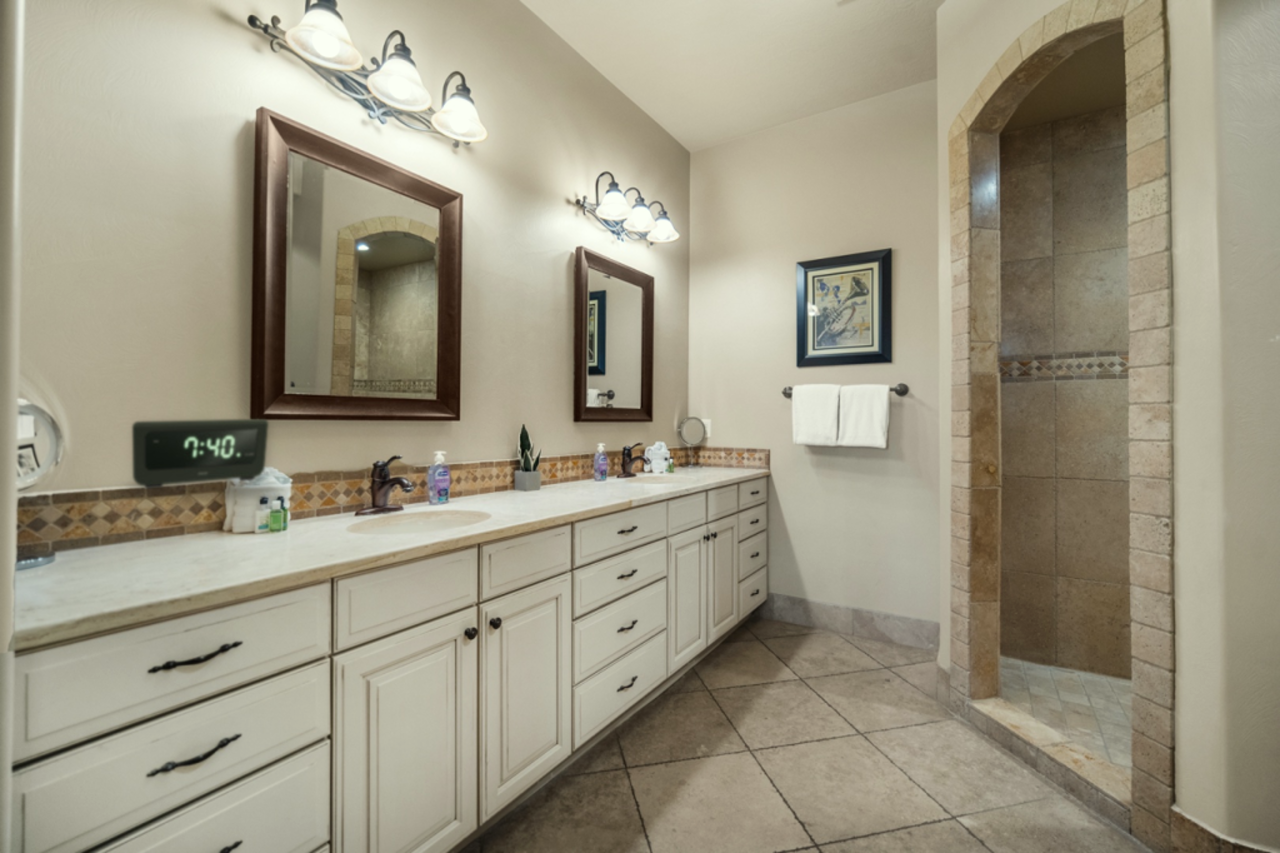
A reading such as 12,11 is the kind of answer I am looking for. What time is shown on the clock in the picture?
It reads 7,40
